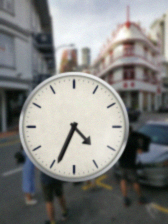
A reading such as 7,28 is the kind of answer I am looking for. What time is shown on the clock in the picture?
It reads 4,34
